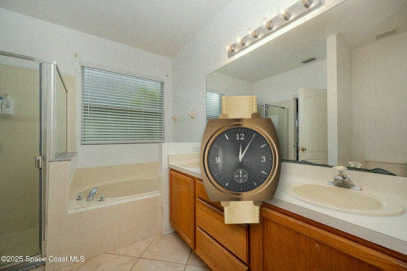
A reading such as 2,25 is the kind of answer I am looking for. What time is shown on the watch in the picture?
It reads 12,05
